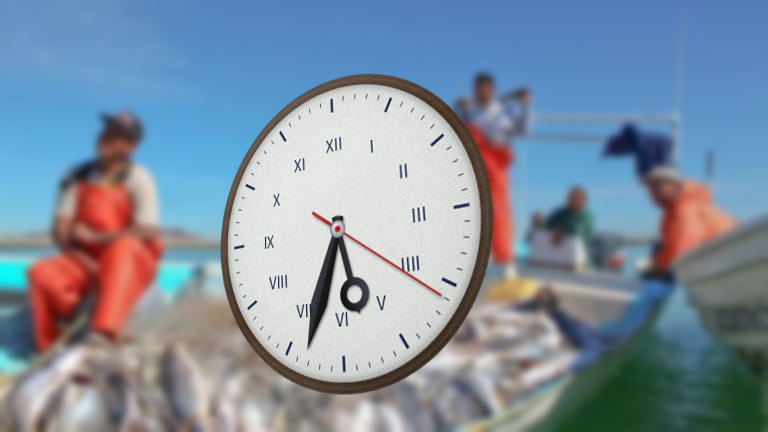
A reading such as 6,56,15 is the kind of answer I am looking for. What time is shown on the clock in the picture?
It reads 5,33,21
